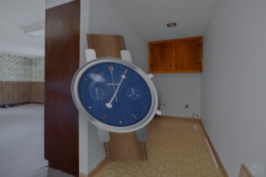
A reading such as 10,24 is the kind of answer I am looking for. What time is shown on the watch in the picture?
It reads 7,05
